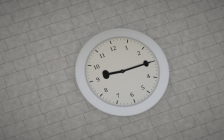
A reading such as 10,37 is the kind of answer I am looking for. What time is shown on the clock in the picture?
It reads 9,15
